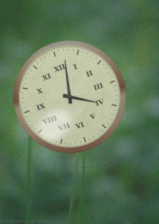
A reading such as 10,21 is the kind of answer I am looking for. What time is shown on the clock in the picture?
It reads 4,02
